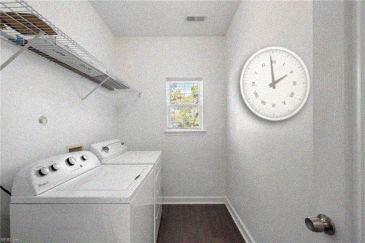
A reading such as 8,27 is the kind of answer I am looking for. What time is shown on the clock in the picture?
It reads 1,59
